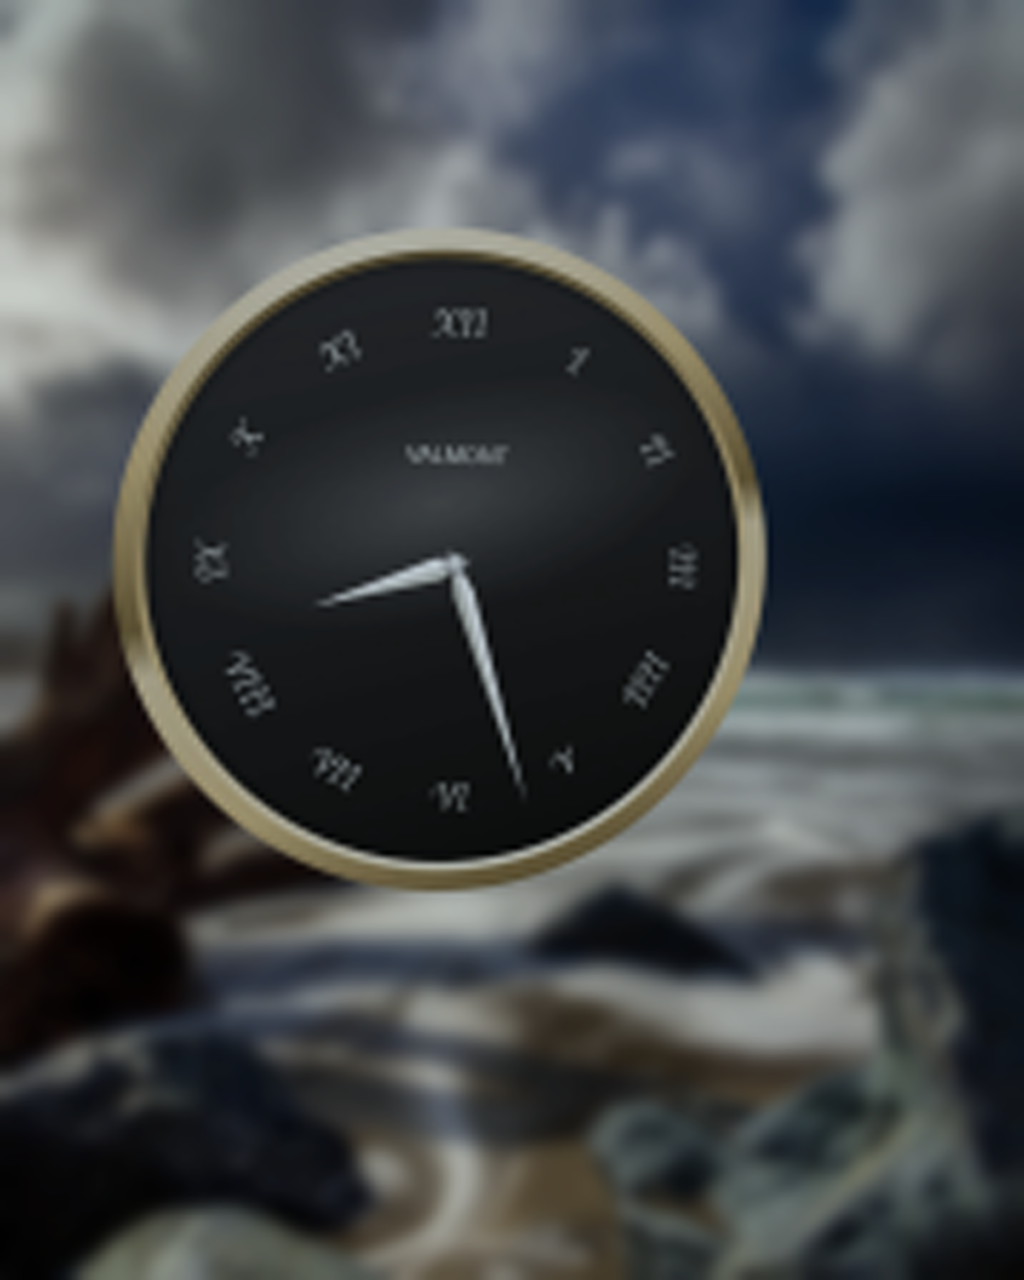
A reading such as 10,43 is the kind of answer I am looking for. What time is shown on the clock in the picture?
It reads 8,27
